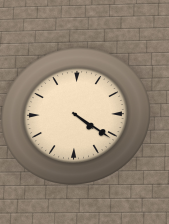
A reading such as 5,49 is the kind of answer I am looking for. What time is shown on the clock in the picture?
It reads 4,21
